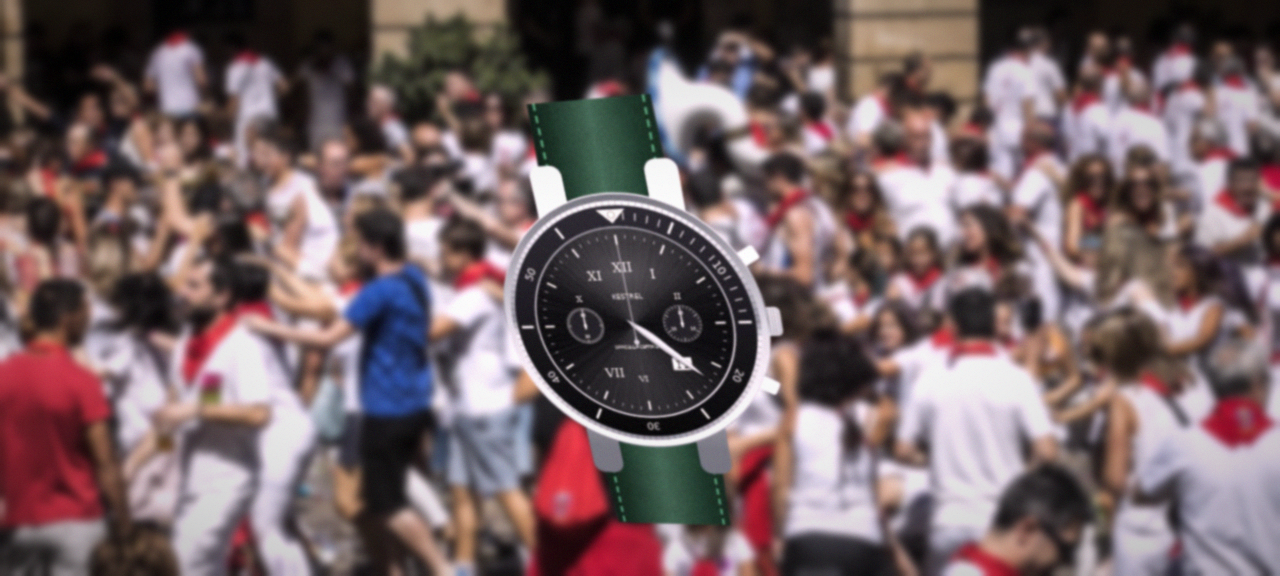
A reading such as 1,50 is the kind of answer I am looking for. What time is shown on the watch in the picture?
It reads 4,22
